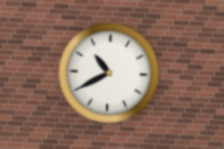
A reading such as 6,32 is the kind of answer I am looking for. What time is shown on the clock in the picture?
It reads 10,40
